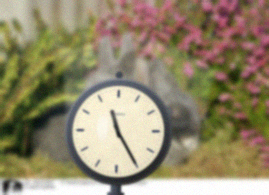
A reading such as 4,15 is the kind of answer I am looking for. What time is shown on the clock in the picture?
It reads 11,25
